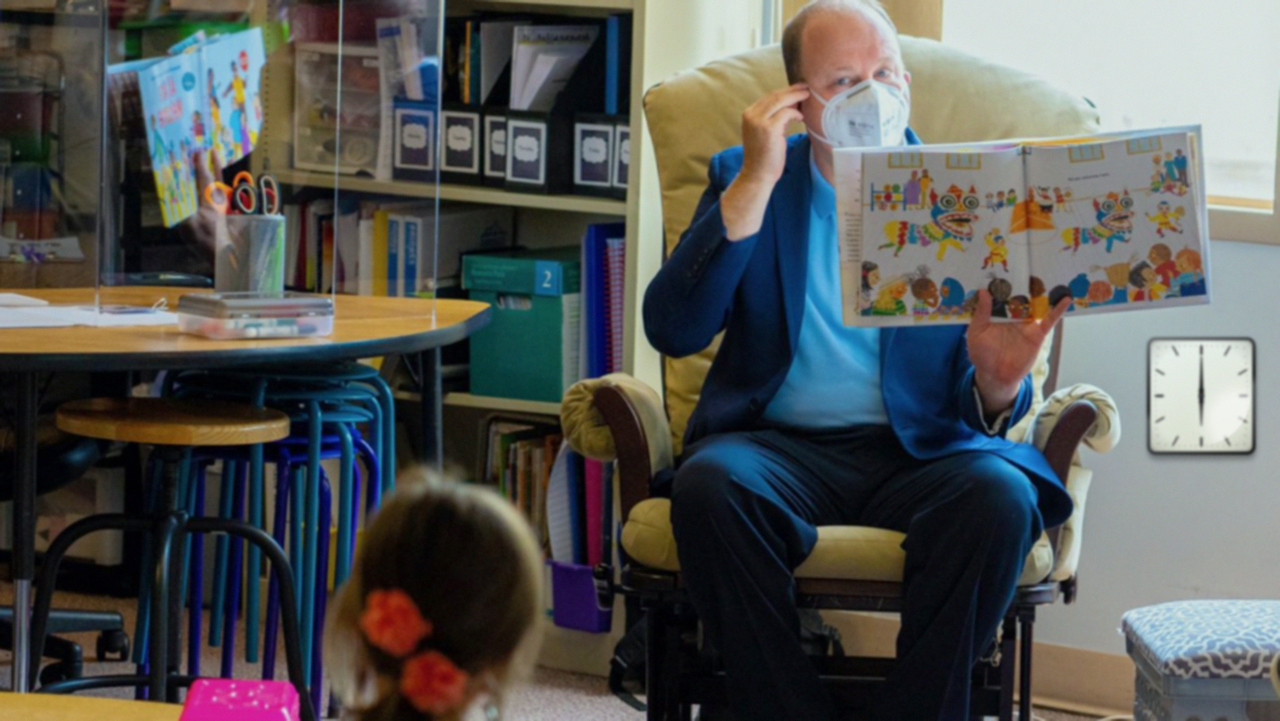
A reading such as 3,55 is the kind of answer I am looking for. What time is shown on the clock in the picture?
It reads 6,00
